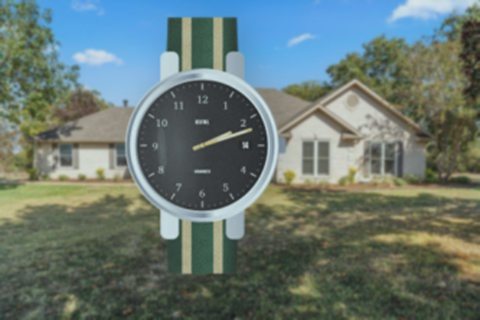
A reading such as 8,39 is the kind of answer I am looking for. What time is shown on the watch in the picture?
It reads 2,12
